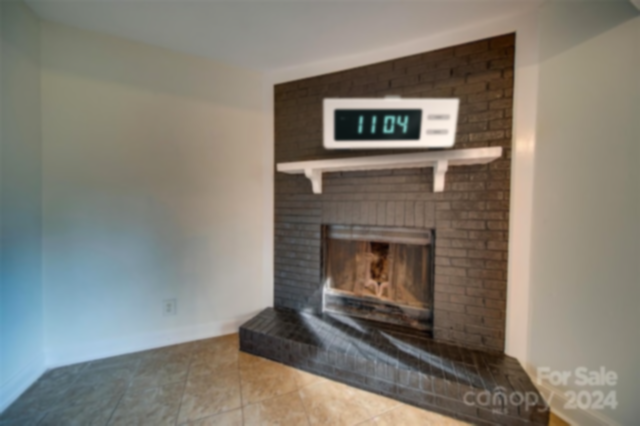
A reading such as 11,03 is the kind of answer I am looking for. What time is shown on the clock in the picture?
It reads 11,04
